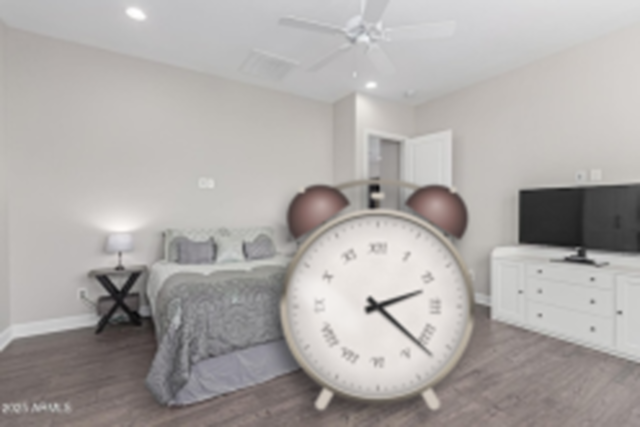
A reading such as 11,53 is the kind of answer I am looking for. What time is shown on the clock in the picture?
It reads 2,22
